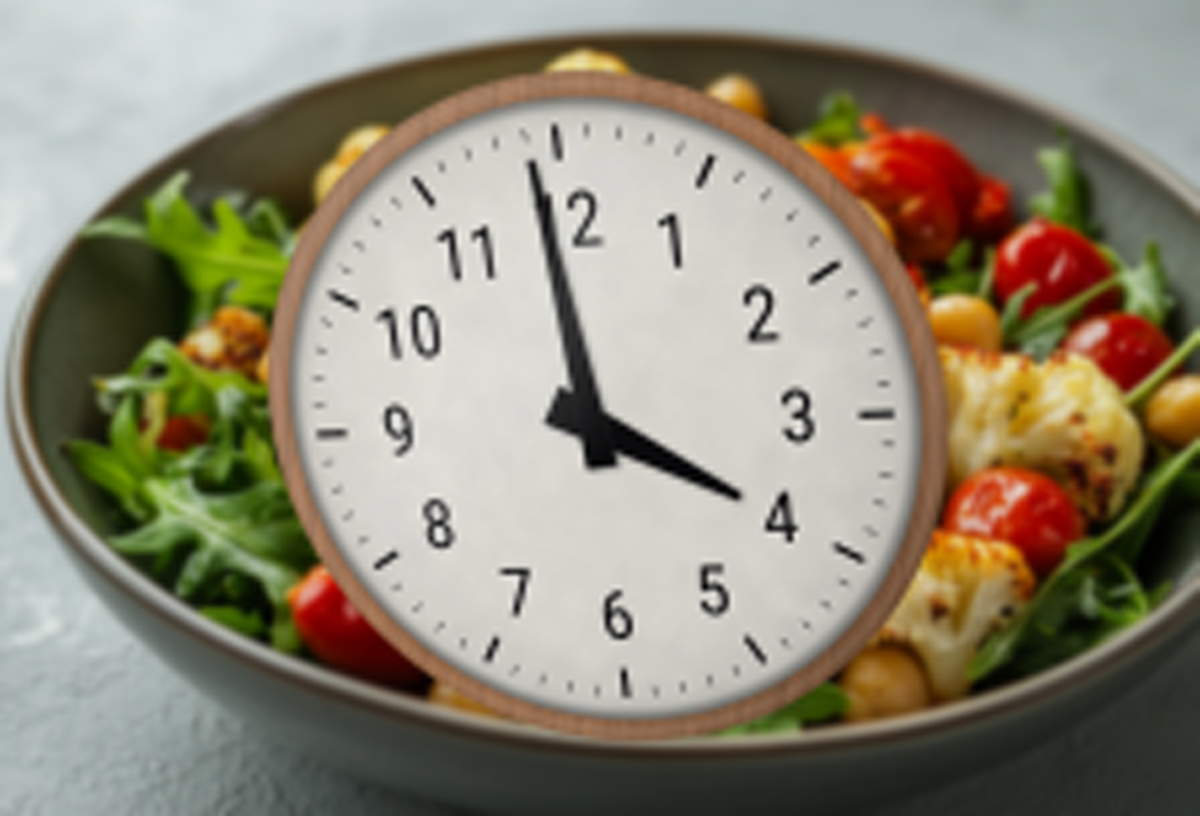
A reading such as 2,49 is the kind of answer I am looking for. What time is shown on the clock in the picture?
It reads 3,59
